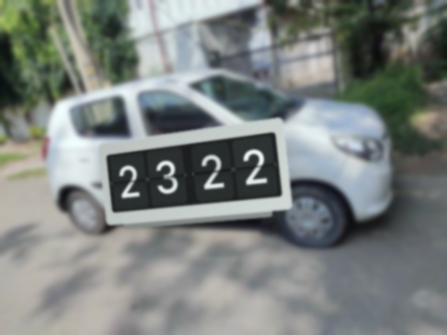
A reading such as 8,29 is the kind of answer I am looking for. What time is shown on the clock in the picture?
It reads 23,22
